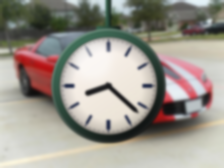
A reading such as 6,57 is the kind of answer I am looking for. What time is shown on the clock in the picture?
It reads 8,22
